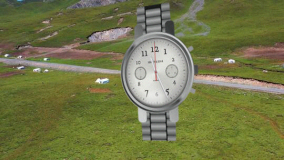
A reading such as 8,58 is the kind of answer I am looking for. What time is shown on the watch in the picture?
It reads 11,26
